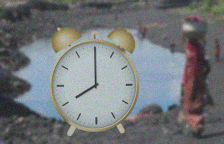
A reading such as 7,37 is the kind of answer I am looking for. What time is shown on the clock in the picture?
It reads 8,00
